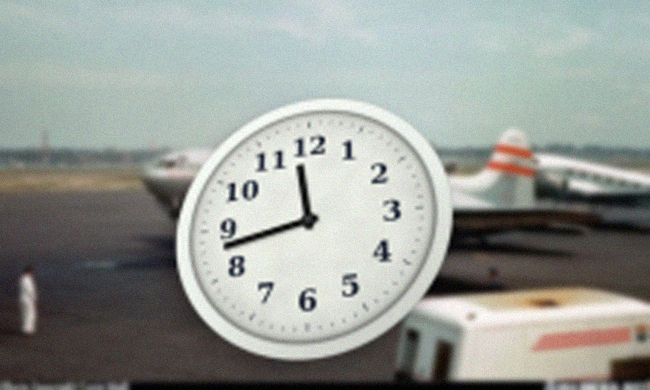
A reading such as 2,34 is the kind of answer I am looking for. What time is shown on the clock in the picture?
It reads 11,43
